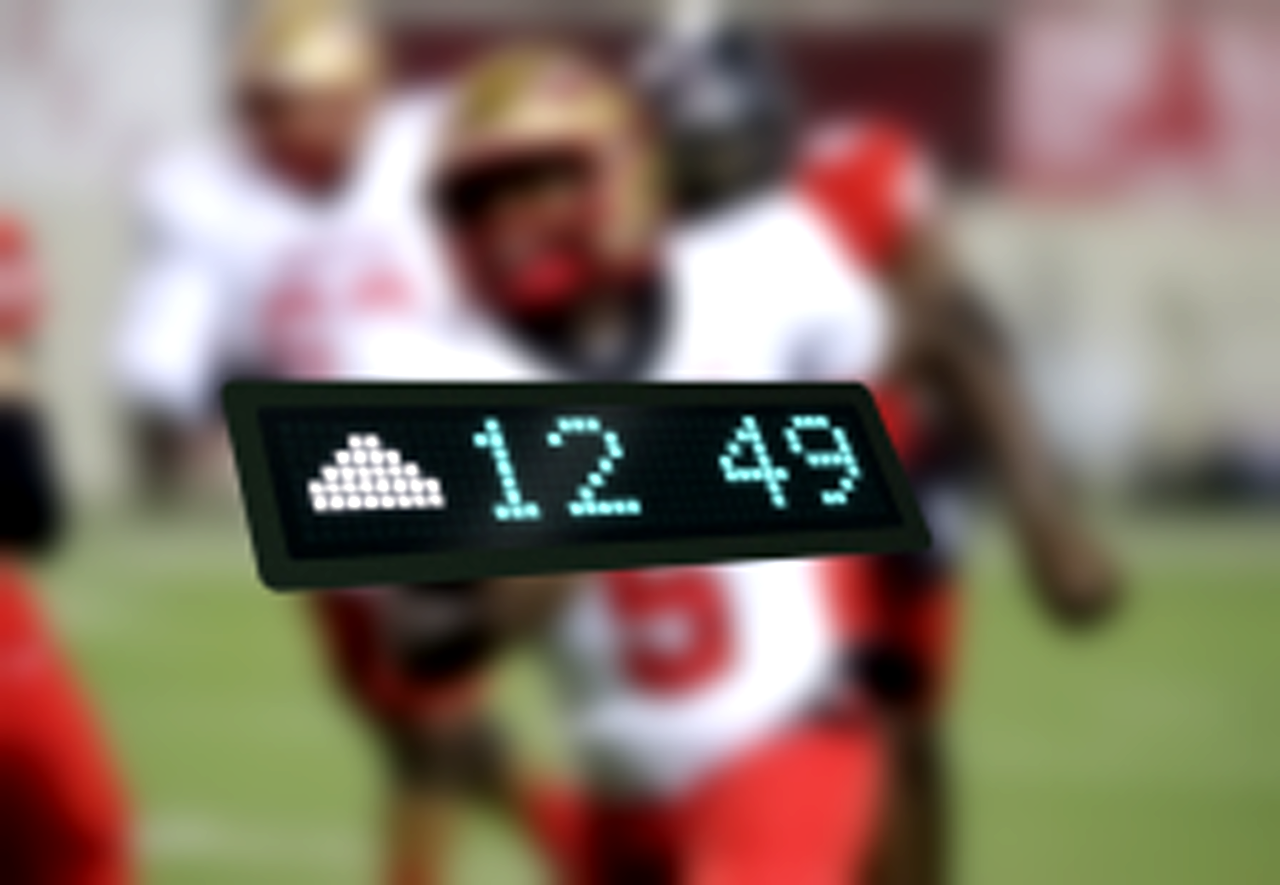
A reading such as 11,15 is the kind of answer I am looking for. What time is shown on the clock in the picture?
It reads 12,49
